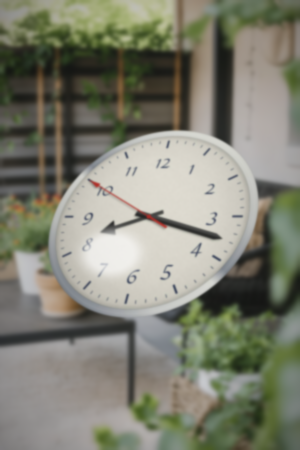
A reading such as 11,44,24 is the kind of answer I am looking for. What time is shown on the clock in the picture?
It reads 8,17,50
